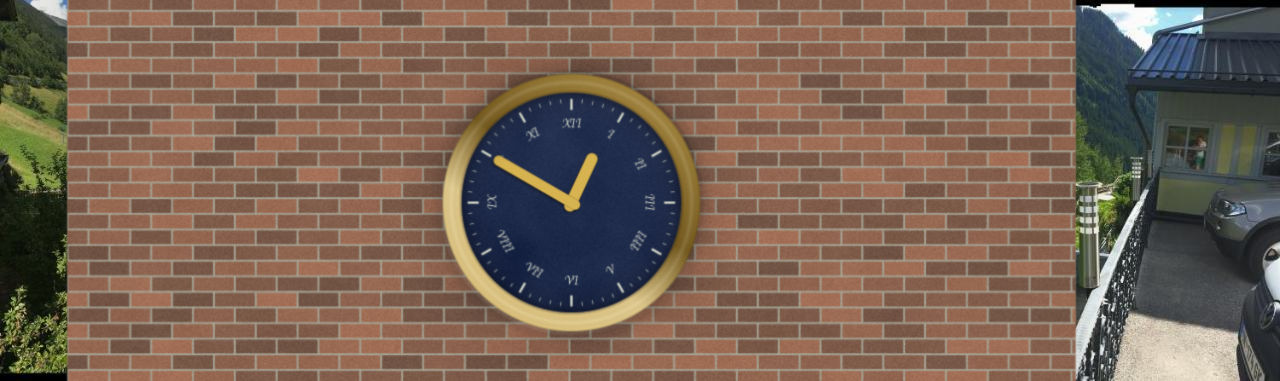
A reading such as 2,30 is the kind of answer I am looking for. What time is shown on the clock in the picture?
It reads 12,50
